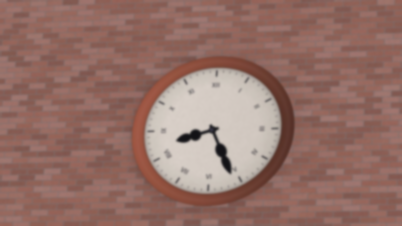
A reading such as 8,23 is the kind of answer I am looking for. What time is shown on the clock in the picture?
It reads 8,26
